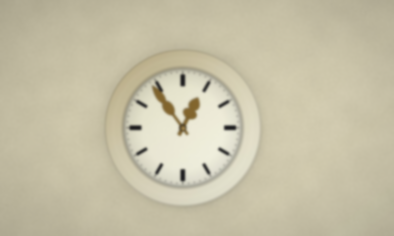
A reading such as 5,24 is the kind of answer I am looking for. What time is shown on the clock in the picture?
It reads 12,54
